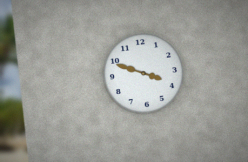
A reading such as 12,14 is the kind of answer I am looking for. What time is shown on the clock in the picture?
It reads 3,49
